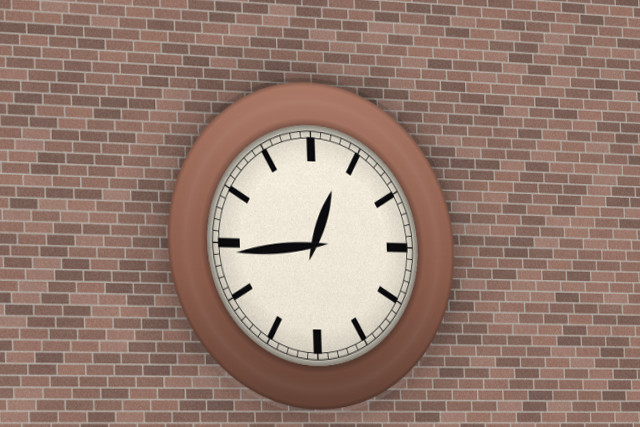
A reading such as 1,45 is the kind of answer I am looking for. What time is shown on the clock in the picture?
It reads 12,44
